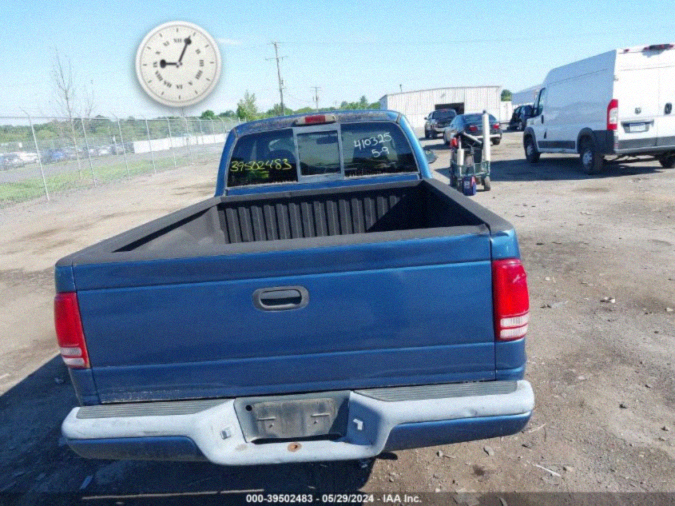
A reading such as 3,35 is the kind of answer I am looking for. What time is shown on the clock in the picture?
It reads 9,04
